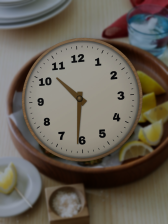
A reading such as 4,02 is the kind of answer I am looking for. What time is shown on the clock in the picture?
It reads 10,31
